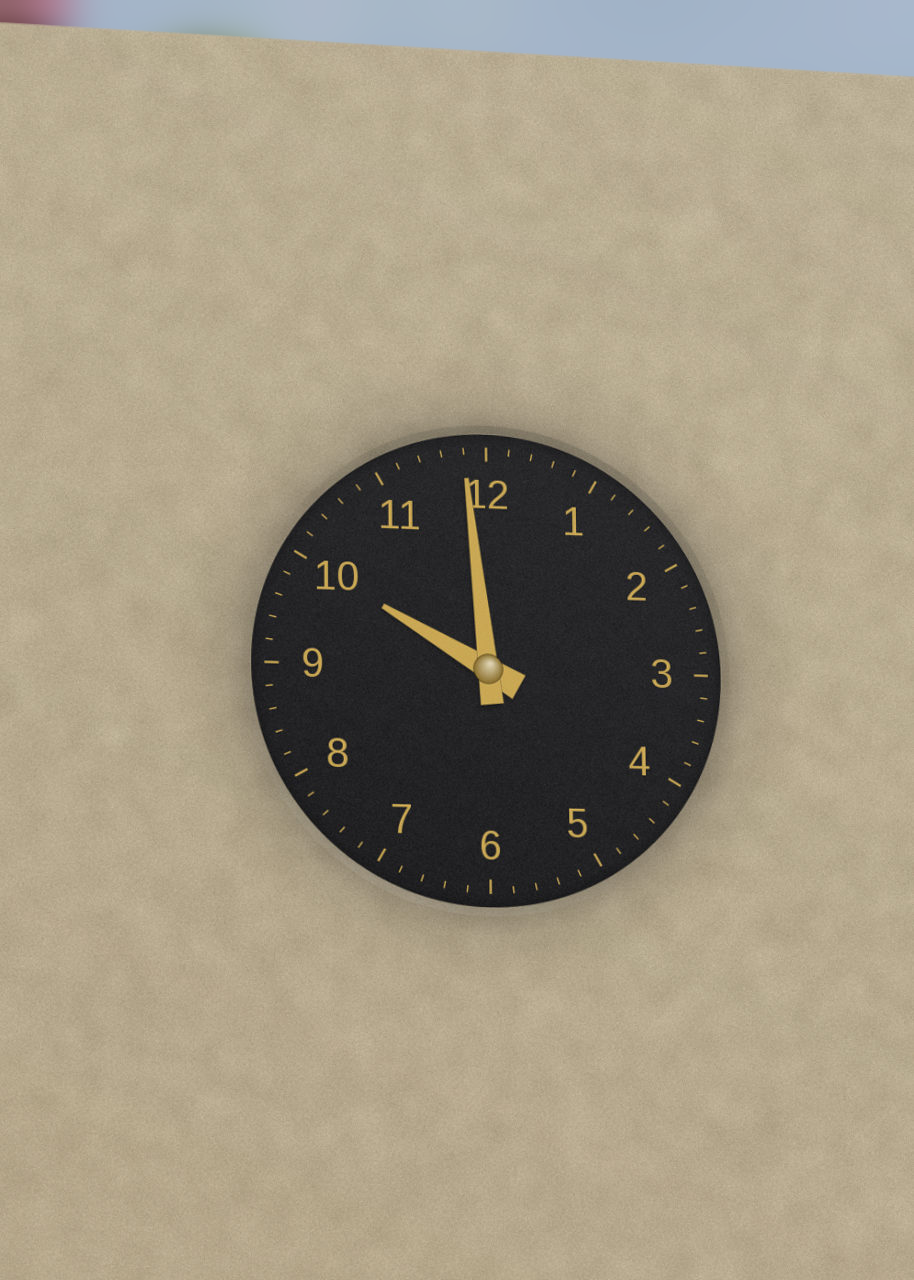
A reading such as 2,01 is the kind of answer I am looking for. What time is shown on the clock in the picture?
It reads 9,59
